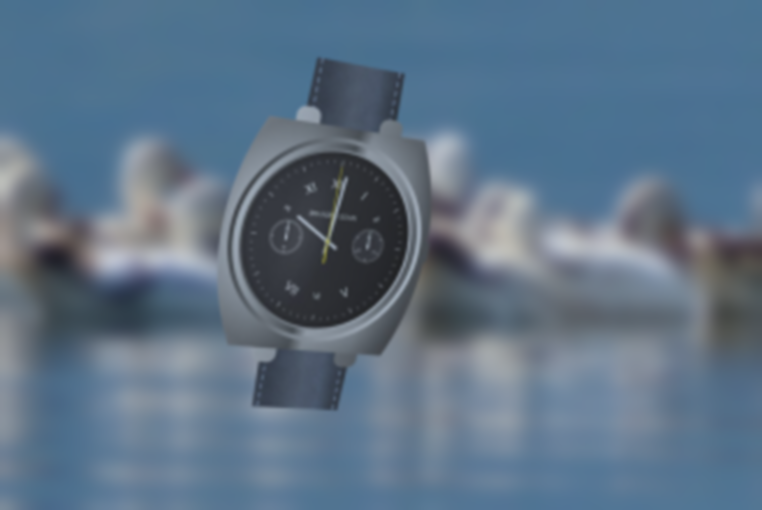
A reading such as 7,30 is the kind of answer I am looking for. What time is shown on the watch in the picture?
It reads 10,01
